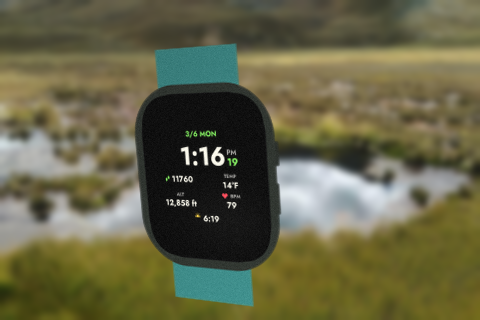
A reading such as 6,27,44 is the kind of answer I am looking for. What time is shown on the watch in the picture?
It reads 1,16,19
